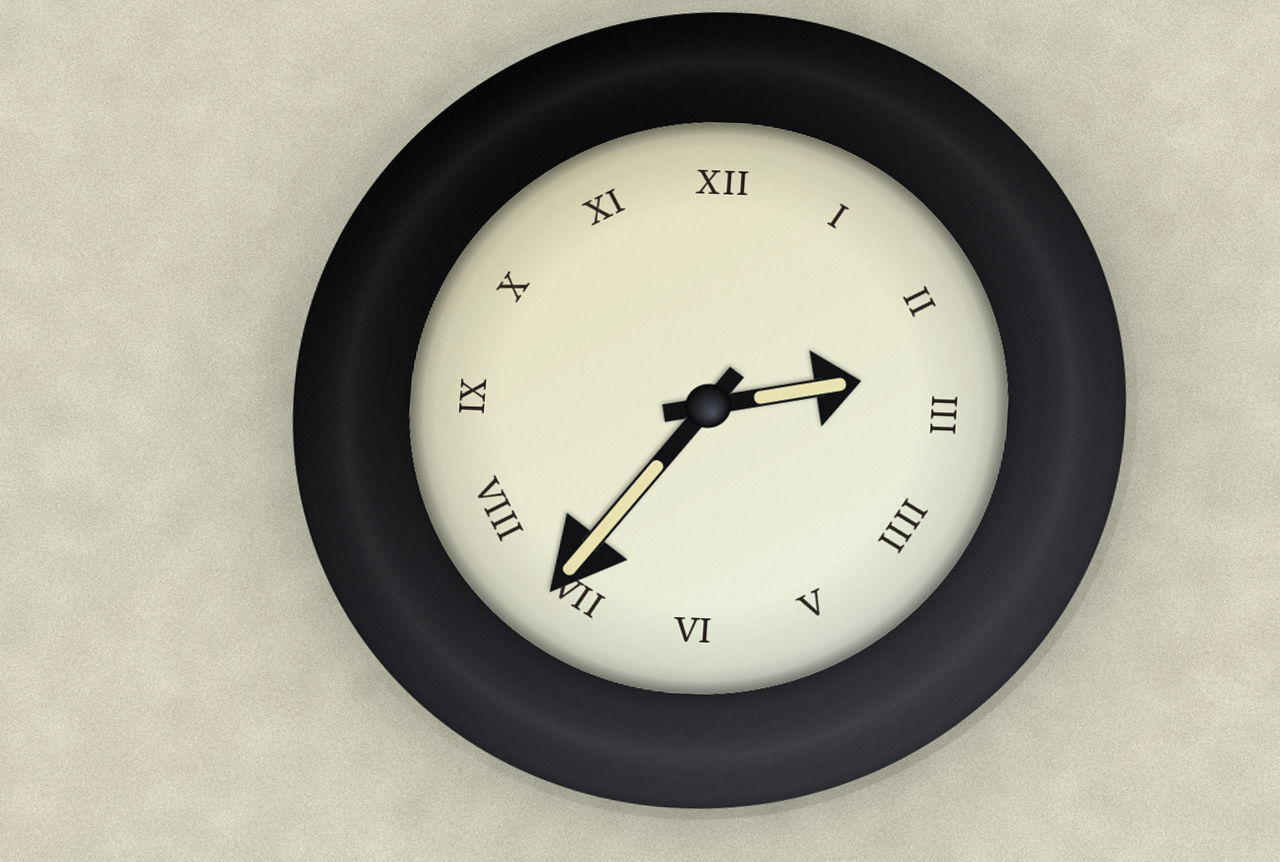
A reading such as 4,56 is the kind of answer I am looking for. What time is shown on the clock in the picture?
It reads 2,36
